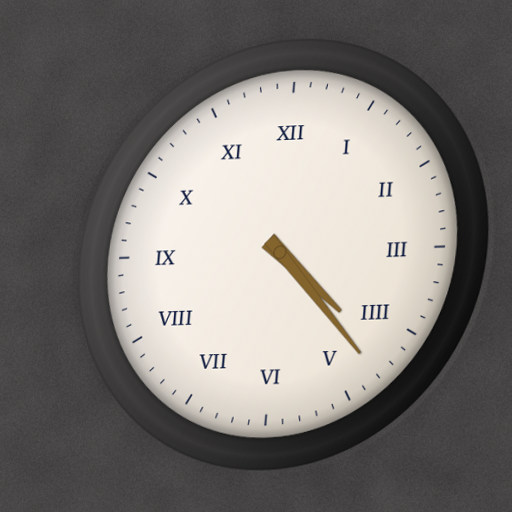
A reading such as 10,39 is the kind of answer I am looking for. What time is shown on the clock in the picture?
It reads 4,23
